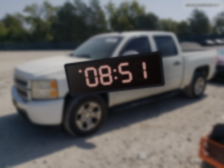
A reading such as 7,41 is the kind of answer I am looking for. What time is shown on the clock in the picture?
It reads 8,51
